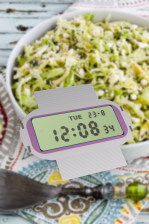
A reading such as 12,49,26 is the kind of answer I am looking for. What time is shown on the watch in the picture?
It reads 12,08,34
